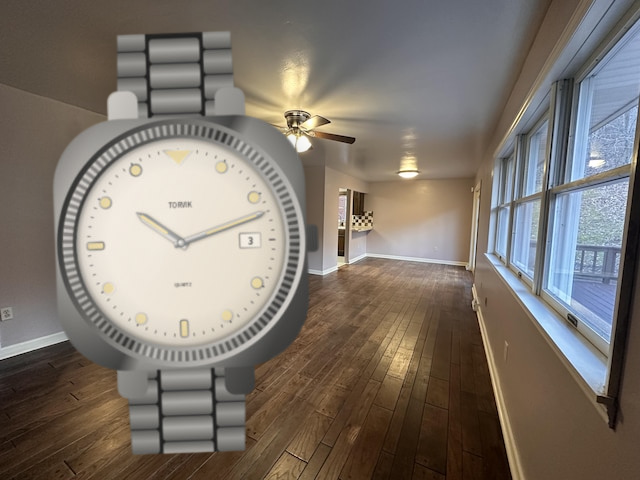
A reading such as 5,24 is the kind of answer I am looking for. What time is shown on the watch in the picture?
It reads 10,12
